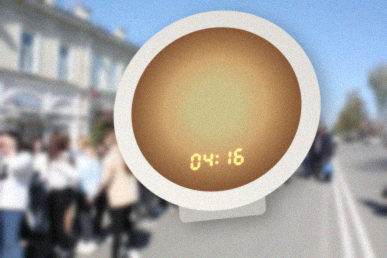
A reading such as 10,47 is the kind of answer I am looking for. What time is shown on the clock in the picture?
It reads 4,16
